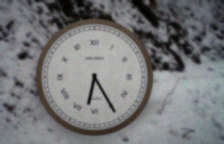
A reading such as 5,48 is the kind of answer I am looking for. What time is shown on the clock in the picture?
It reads 6,25
